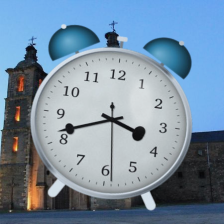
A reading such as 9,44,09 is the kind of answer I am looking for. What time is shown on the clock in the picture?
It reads 3,41,29
